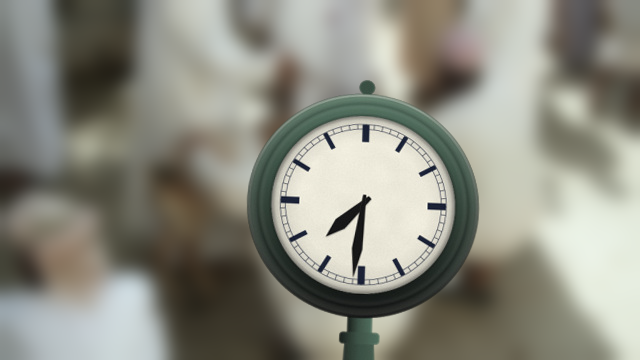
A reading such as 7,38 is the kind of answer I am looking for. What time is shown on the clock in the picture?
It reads 7,31
